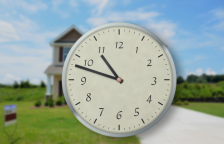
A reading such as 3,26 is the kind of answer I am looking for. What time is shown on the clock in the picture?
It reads 10,48
